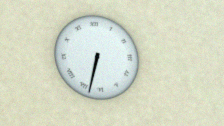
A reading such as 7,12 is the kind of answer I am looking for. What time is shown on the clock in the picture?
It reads 6,33
